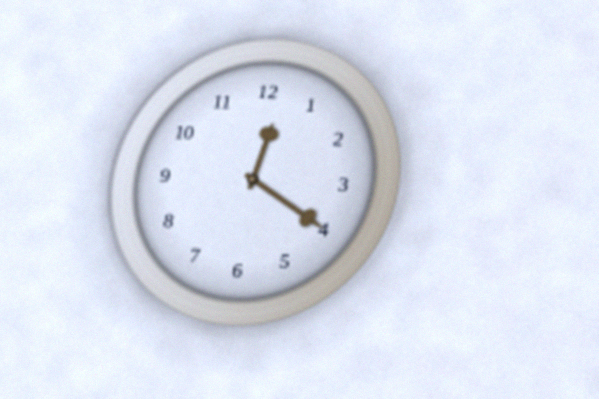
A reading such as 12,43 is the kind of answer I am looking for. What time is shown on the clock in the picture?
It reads 12,20
